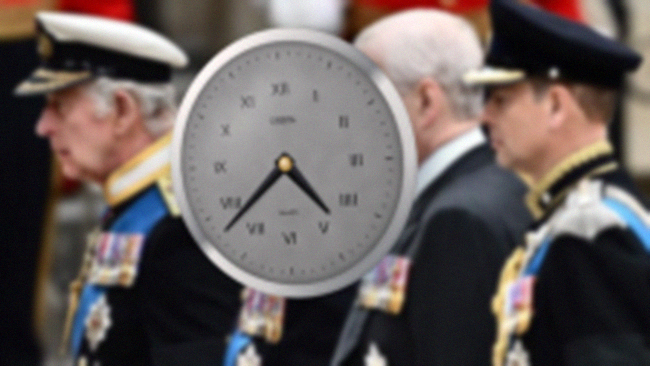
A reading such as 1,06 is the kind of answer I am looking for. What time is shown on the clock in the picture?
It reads 4,38
